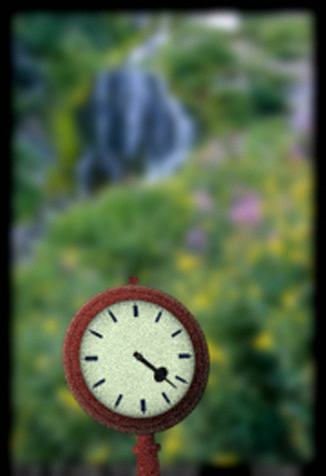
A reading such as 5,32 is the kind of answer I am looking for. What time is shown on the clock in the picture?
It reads 4,22
